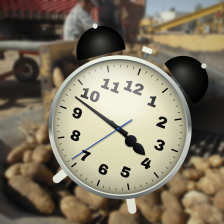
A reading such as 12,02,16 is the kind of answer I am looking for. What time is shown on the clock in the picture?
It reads 3,47,36
